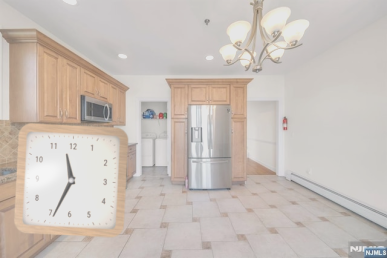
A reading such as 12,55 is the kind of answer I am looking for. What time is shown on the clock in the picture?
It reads 11,34
